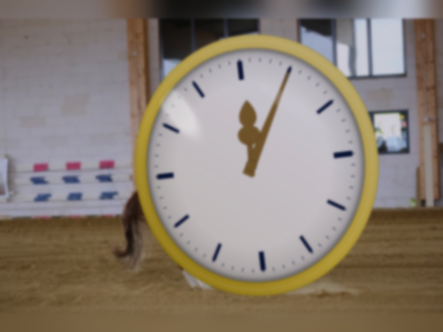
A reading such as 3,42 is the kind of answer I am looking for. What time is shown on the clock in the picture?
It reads 12,05
